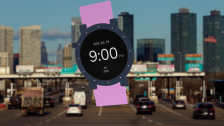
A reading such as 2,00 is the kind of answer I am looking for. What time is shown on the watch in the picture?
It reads 9,00
